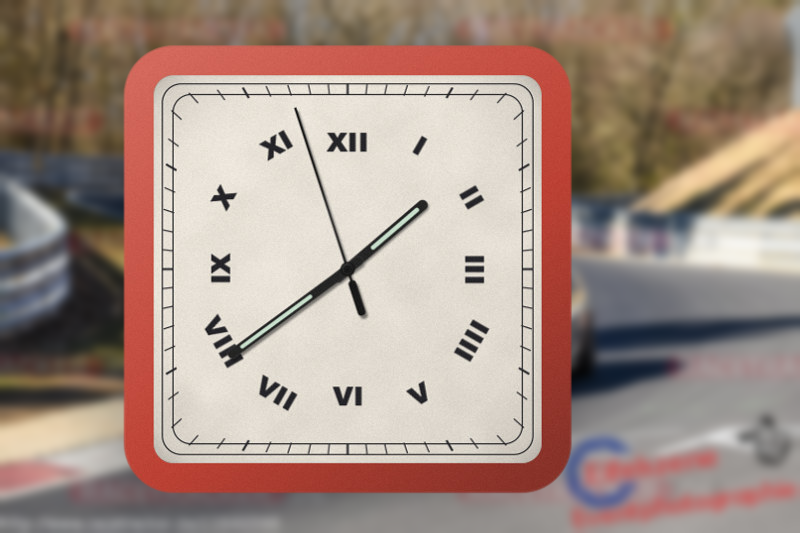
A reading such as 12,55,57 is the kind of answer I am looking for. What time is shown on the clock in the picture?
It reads 1,38,57
